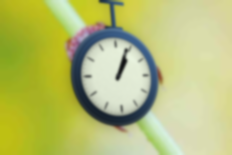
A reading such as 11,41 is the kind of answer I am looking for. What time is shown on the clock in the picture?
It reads 1,04
